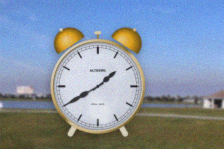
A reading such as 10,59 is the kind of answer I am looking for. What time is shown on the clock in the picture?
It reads 1,40
